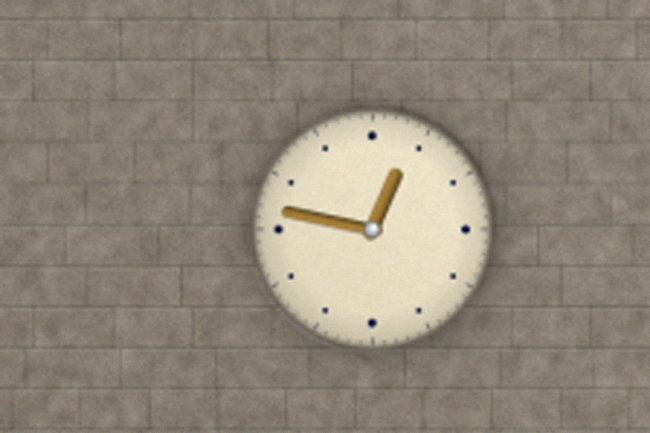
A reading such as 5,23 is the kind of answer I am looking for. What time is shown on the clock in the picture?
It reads 12,47
